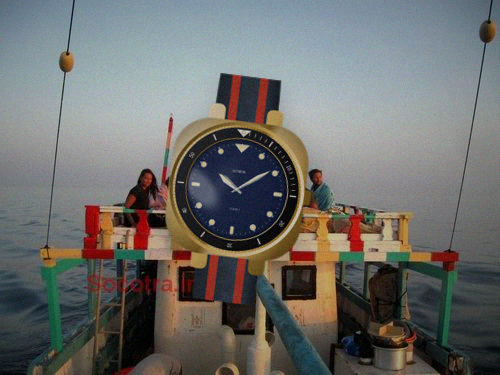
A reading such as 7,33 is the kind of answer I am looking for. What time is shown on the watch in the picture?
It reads 10,09
